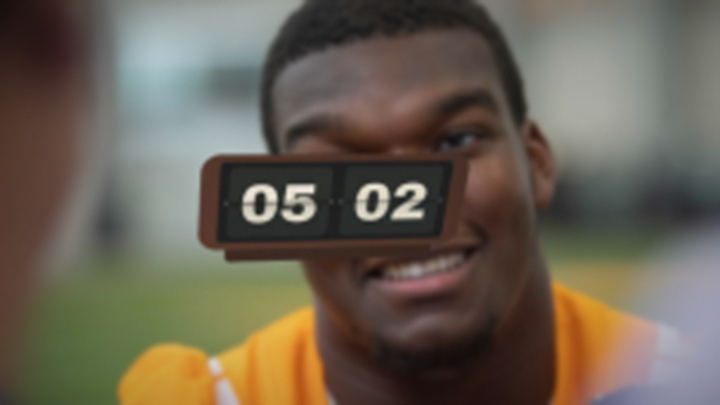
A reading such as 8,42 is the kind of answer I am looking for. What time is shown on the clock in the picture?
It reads 5,02
